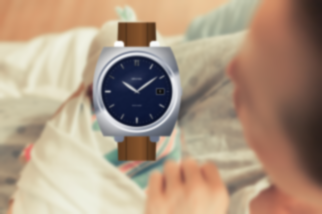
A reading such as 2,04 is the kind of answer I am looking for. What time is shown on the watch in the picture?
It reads 10,09
